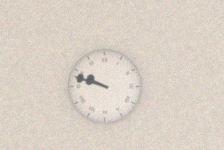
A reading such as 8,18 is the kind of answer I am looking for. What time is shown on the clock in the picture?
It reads 9,48
